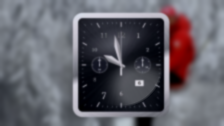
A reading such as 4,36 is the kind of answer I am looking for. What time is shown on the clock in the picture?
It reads 9,58
